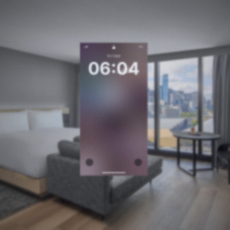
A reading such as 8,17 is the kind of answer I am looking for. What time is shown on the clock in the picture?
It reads 6,04
